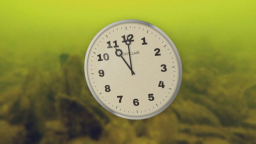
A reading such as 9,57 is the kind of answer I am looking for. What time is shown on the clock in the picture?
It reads 11,00
